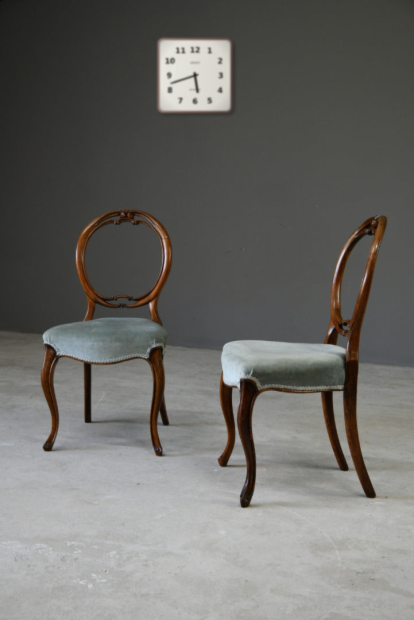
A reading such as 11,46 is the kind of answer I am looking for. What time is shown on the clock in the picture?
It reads 5,42
